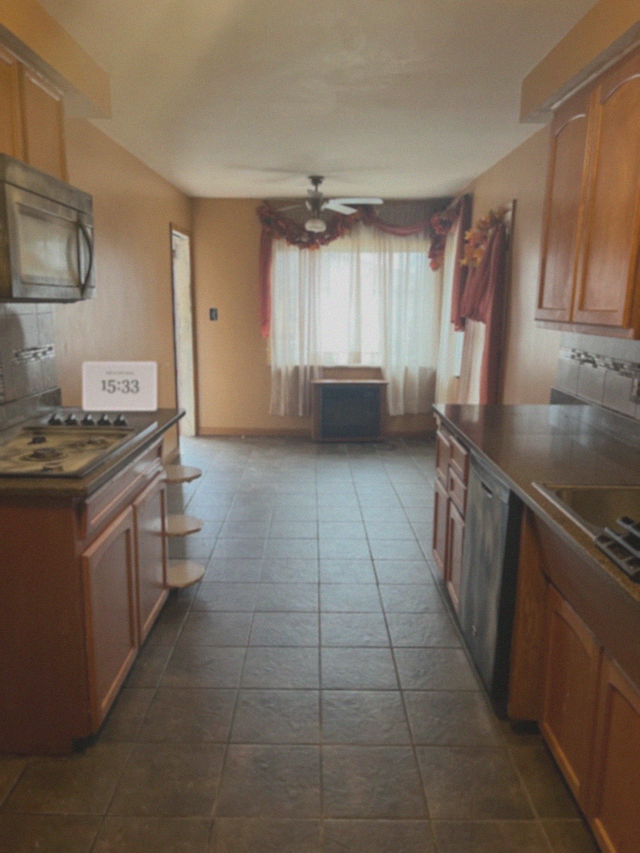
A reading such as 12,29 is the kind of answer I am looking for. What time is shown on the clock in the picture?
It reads 15,33
